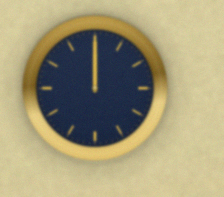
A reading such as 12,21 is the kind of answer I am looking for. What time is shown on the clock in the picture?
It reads 12,00
